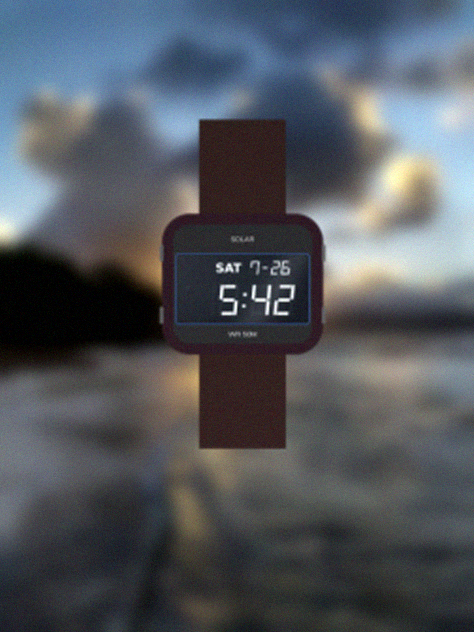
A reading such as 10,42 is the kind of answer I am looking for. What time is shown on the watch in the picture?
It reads 5,42
